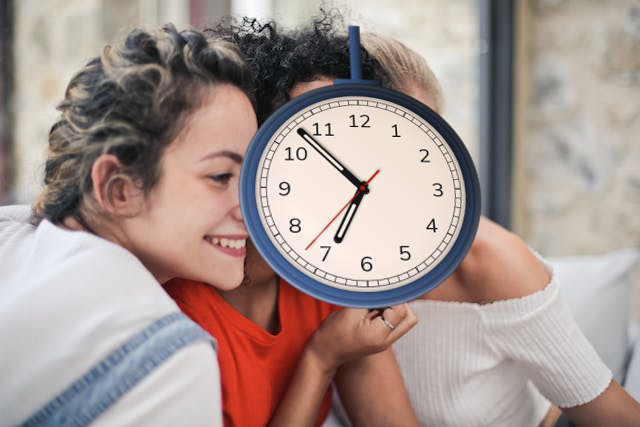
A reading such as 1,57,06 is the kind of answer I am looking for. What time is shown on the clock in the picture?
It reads 6,52,37
